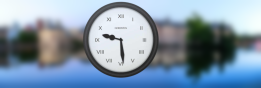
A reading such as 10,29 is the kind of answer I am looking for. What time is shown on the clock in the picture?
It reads 9,29
